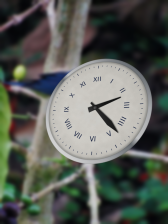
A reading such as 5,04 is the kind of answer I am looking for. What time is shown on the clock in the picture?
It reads 2,23
